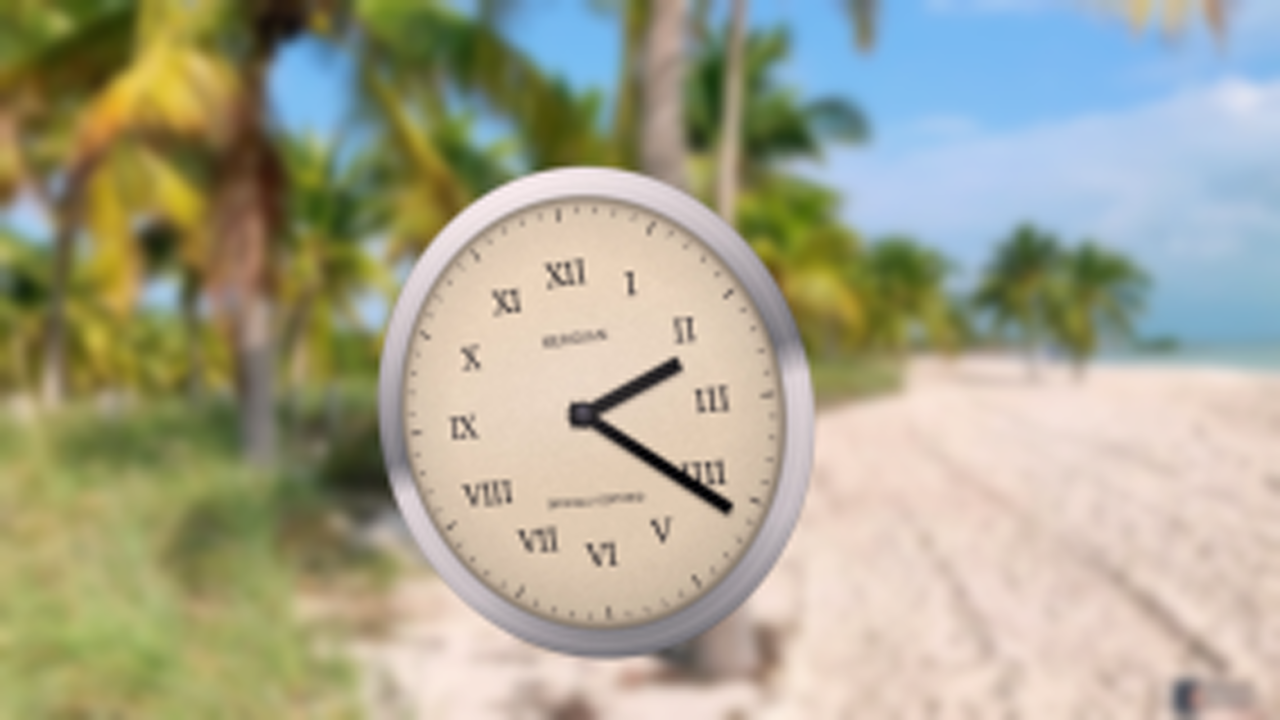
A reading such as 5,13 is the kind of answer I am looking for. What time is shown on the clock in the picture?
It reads 2,21
